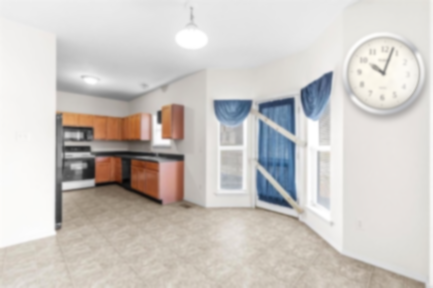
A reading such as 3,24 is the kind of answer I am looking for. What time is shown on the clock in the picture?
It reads 10,03
